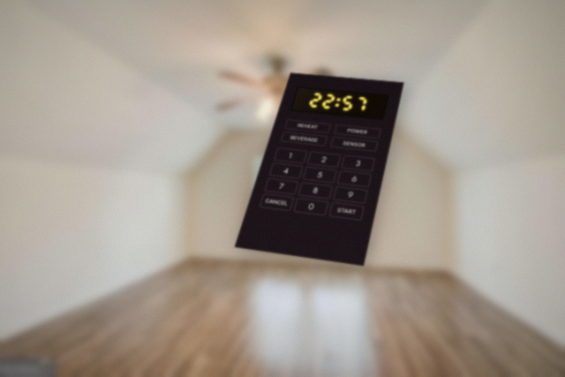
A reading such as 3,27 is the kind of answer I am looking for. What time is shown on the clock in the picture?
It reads 22,57
